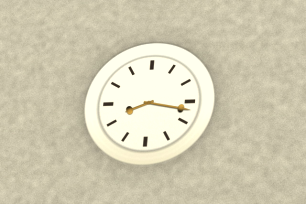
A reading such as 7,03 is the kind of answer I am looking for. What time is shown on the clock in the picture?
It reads 8,17
